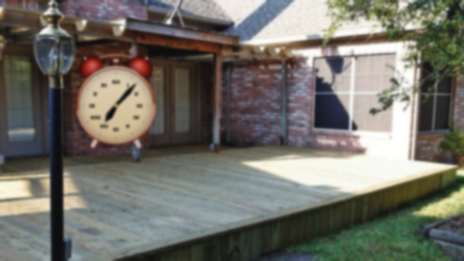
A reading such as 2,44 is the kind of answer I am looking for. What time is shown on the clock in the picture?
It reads 7,07
